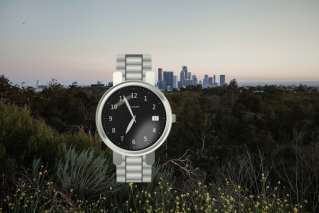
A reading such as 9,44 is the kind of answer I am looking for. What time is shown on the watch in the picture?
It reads 6,56
